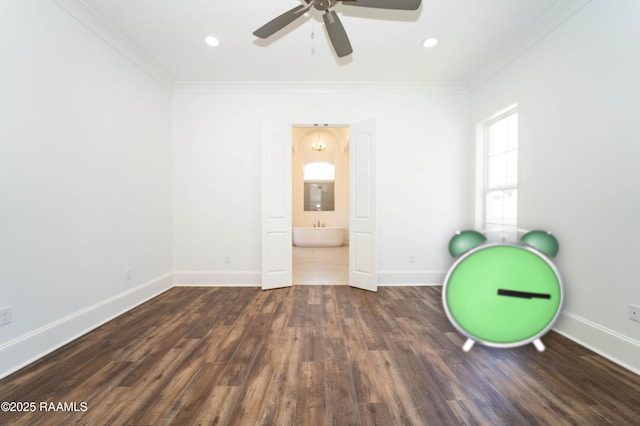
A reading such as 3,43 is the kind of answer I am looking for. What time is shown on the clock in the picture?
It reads 3,16
